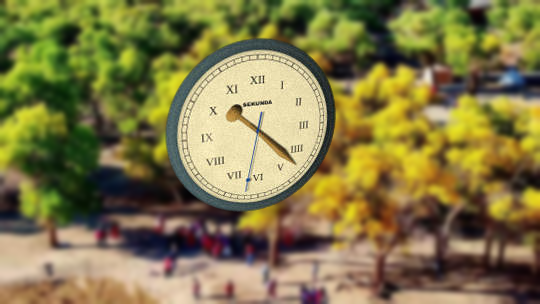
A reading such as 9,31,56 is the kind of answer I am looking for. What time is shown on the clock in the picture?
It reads 10,22,32
